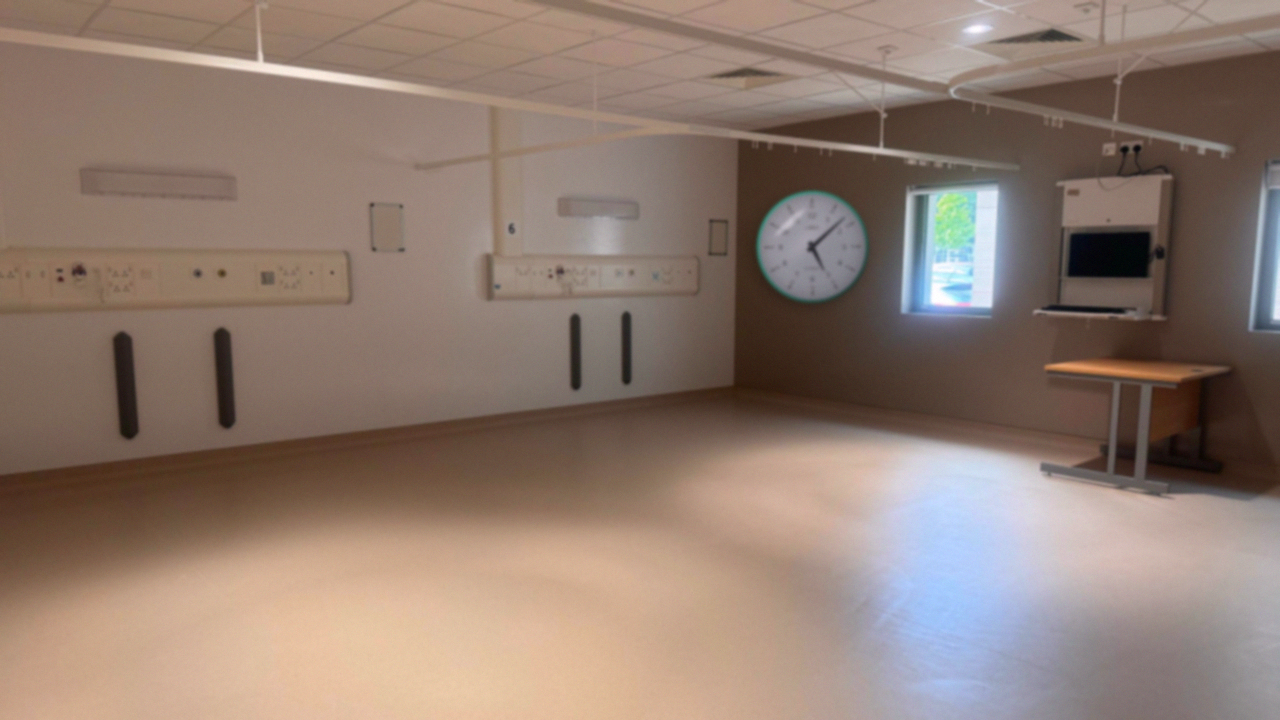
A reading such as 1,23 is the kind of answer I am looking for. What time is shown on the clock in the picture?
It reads 5,08
